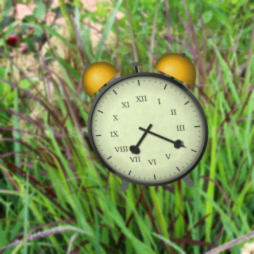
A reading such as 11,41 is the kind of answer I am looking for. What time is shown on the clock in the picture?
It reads 7,20
